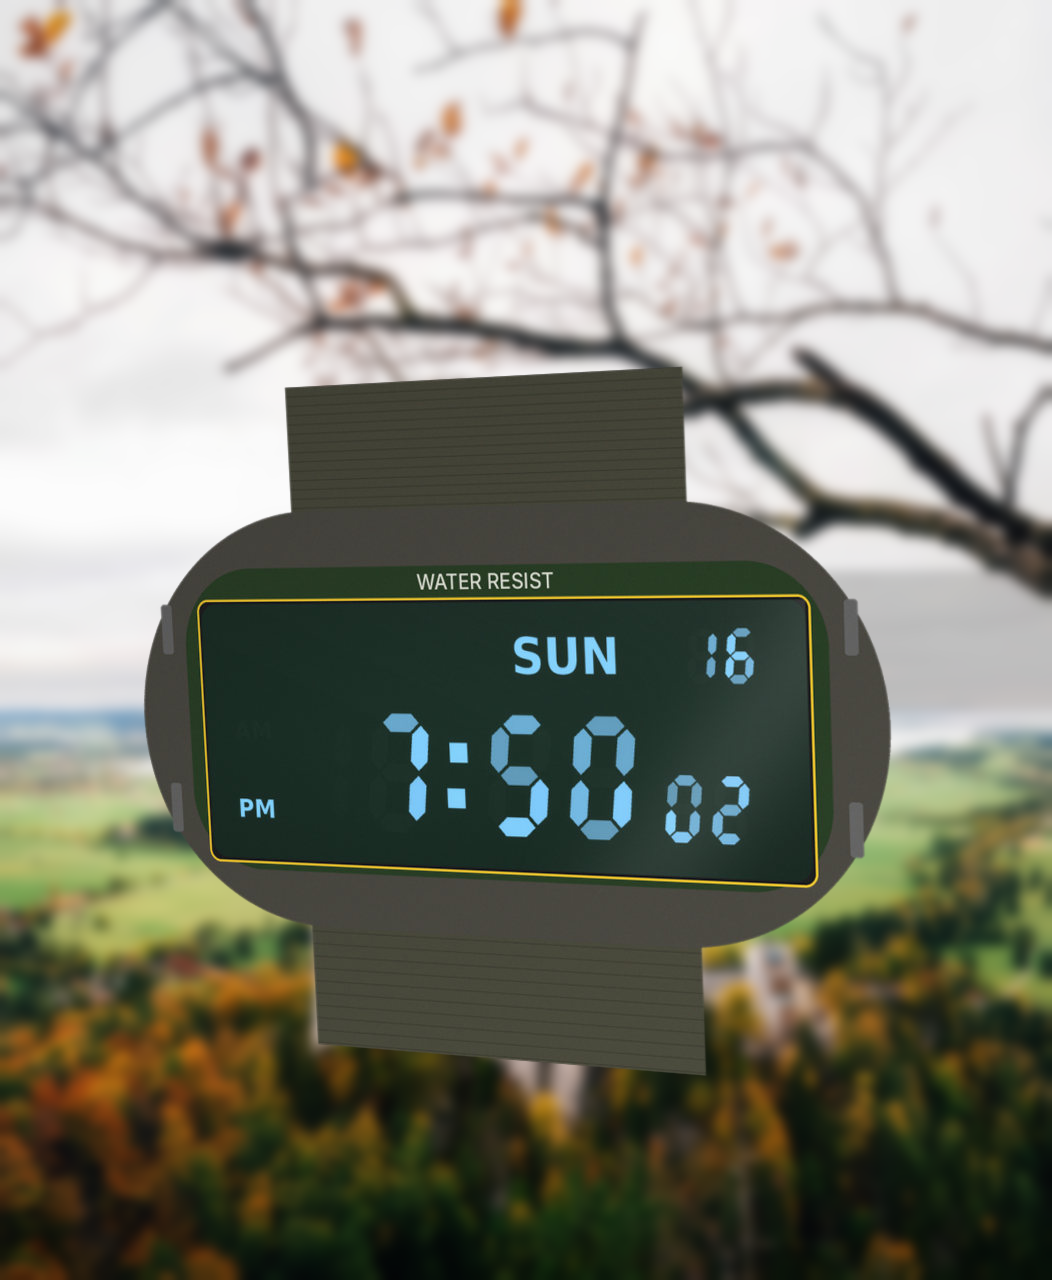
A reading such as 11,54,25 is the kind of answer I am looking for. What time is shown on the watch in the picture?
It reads 7,50,02
